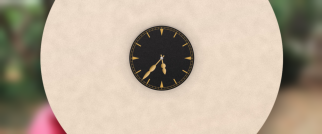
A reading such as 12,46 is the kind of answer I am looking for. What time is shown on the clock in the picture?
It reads 5,37
